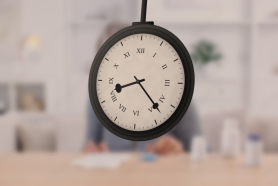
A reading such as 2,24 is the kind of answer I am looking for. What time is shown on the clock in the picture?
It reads 8,23
